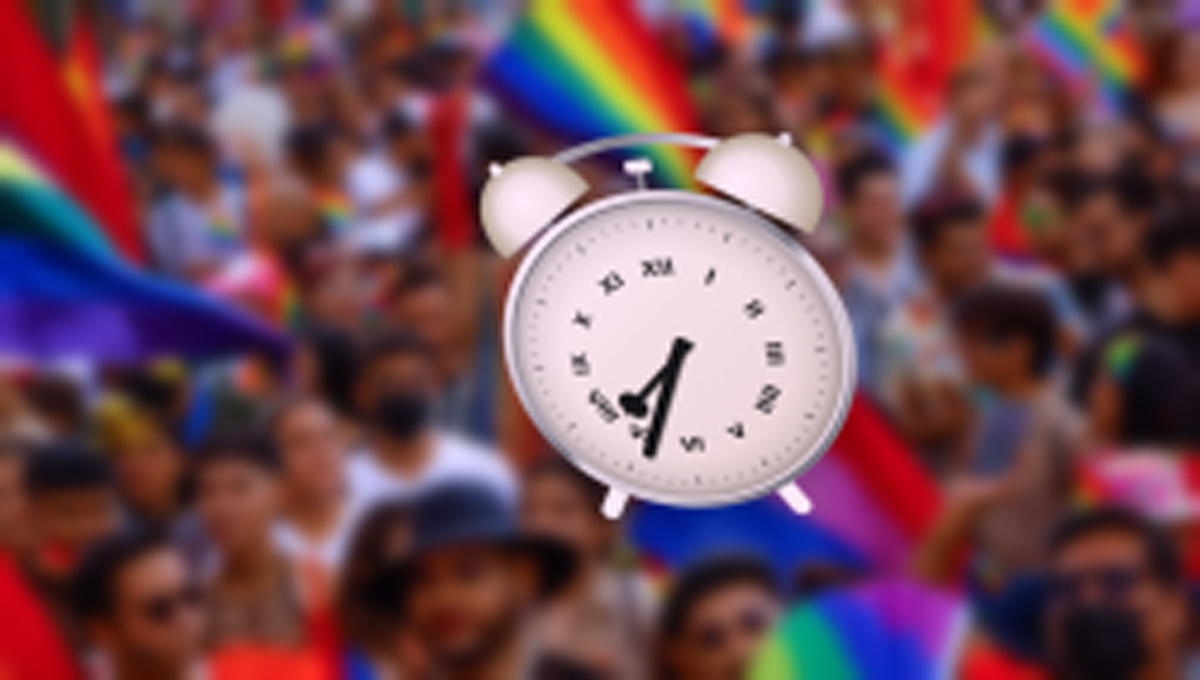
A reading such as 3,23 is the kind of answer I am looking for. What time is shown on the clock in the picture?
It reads 7,34
